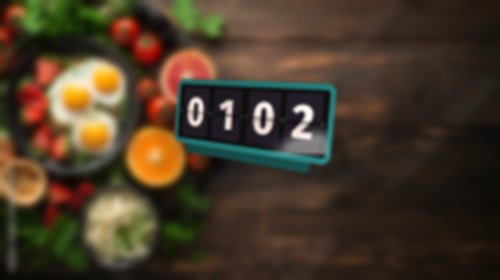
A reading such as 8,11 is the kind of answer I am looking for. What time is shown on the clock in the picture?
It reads 1,02
